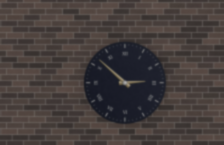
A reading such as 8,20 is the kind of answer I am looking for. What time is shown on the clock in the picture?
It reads 2,52
